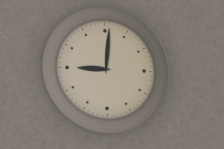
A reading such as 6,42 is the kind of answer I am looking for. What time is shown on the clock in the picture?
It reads 9,01
